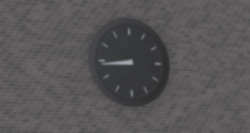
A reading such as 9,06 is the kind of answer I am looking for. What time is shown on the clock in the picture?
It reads 8,44
